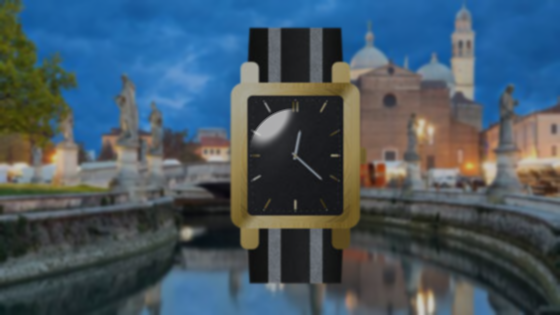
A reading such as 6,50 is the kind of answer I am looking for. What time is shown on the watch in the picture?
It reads 12,22
